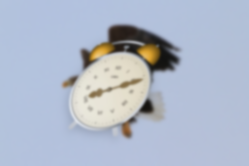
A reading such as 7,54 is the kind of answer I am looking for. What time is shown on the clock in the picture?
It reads 8,11
